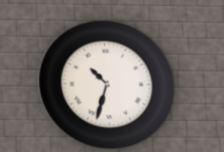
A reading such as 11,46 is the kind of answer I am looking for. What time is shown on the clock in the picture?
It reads 10,33
